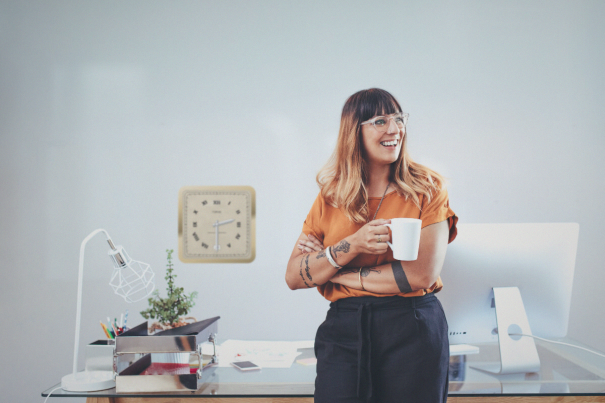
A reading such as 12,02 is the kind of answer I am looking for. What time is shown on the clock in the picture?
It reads 2,30
